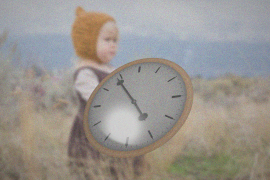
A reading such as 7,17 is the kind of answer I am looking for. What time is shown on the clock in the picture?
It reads 4,54
